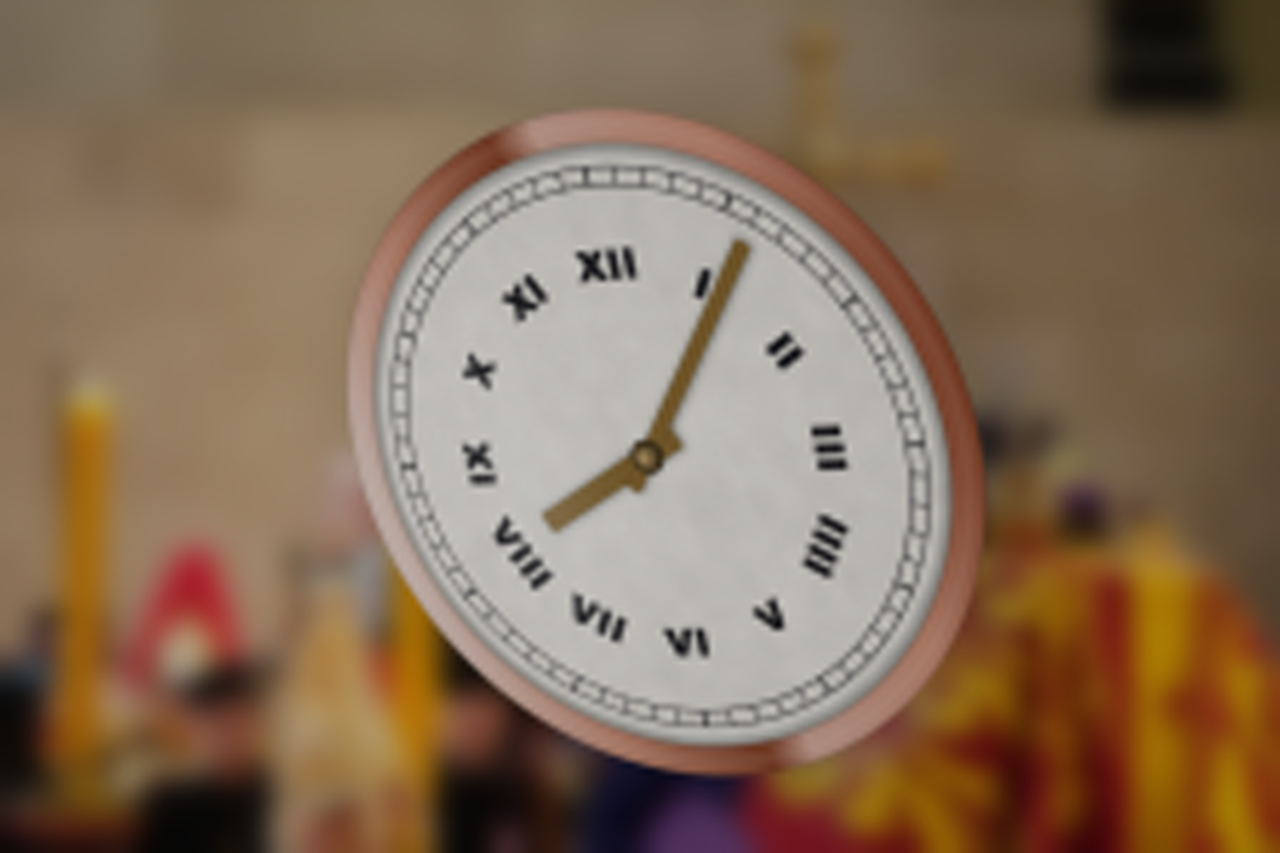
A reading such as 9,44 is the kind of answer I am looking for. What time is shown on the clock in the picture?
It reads 8,06
